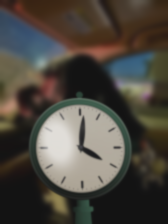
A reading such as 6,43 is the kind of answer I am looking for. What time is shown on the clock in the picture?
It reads 4,01
